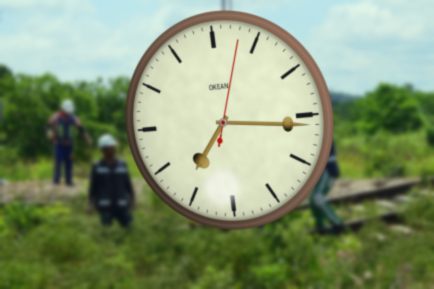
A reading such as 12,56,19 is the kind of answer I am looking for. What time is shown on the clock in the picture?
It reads 7,16,03
